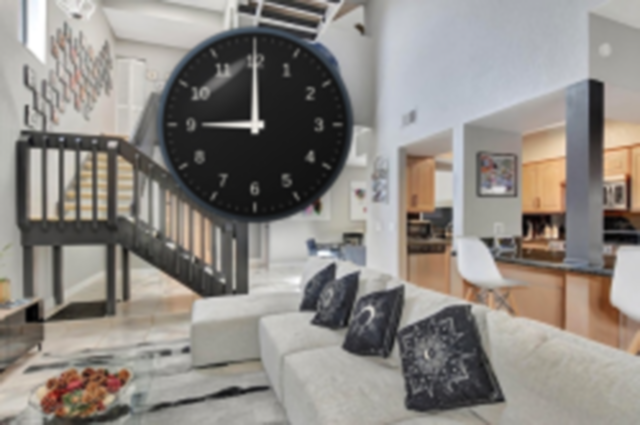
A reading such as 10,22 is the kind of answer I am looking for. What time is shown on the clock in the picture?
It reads 9,00
